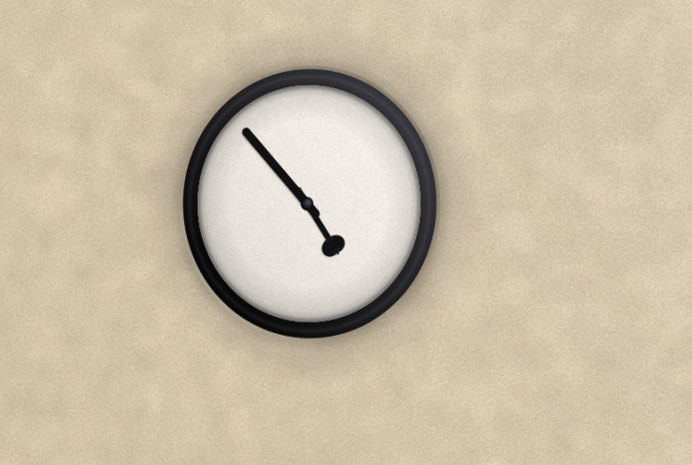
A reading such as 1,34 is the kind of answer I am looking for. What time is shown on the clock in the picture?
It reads 4,53
